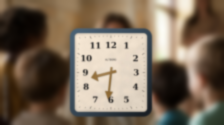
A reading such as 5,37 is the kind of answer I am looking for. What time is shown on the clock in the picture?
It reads 8,31
